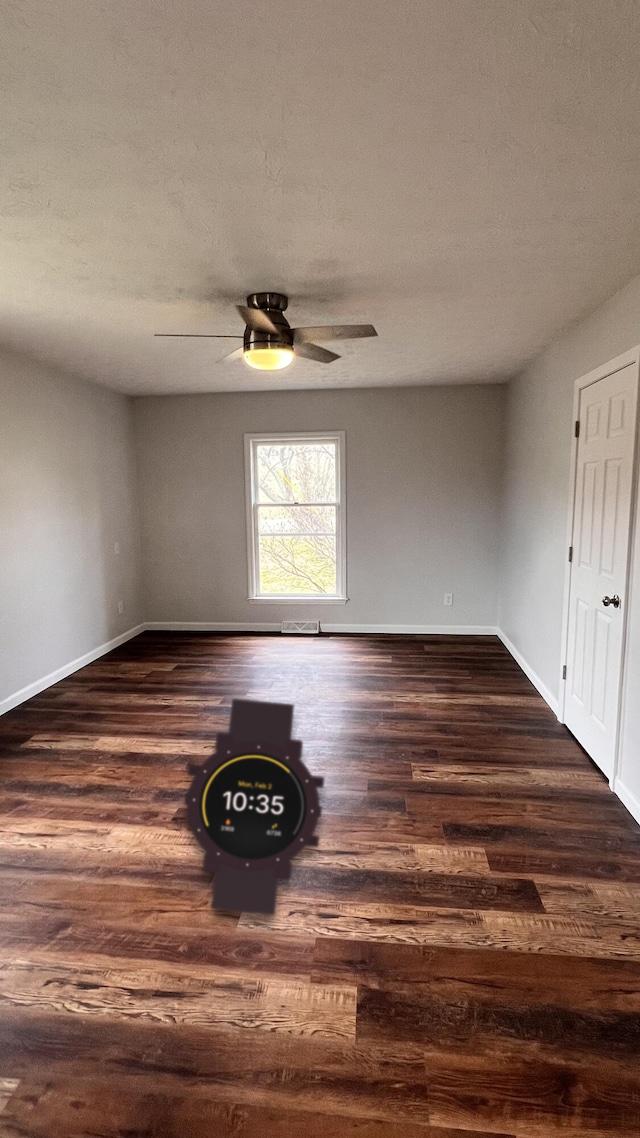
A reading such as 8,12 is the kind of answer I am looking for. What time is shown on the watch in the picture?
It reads 10,35
